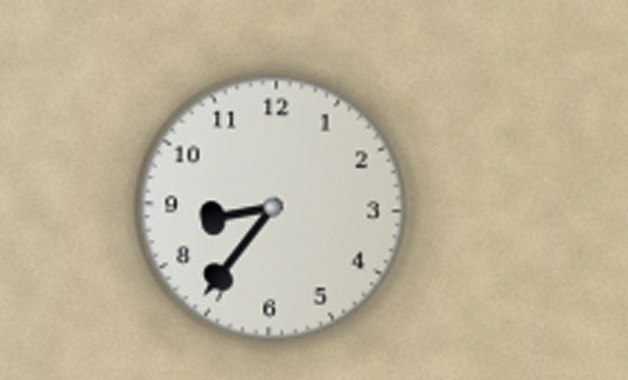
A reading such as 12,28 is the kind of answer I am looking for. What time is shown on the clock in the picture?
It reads 8,36
